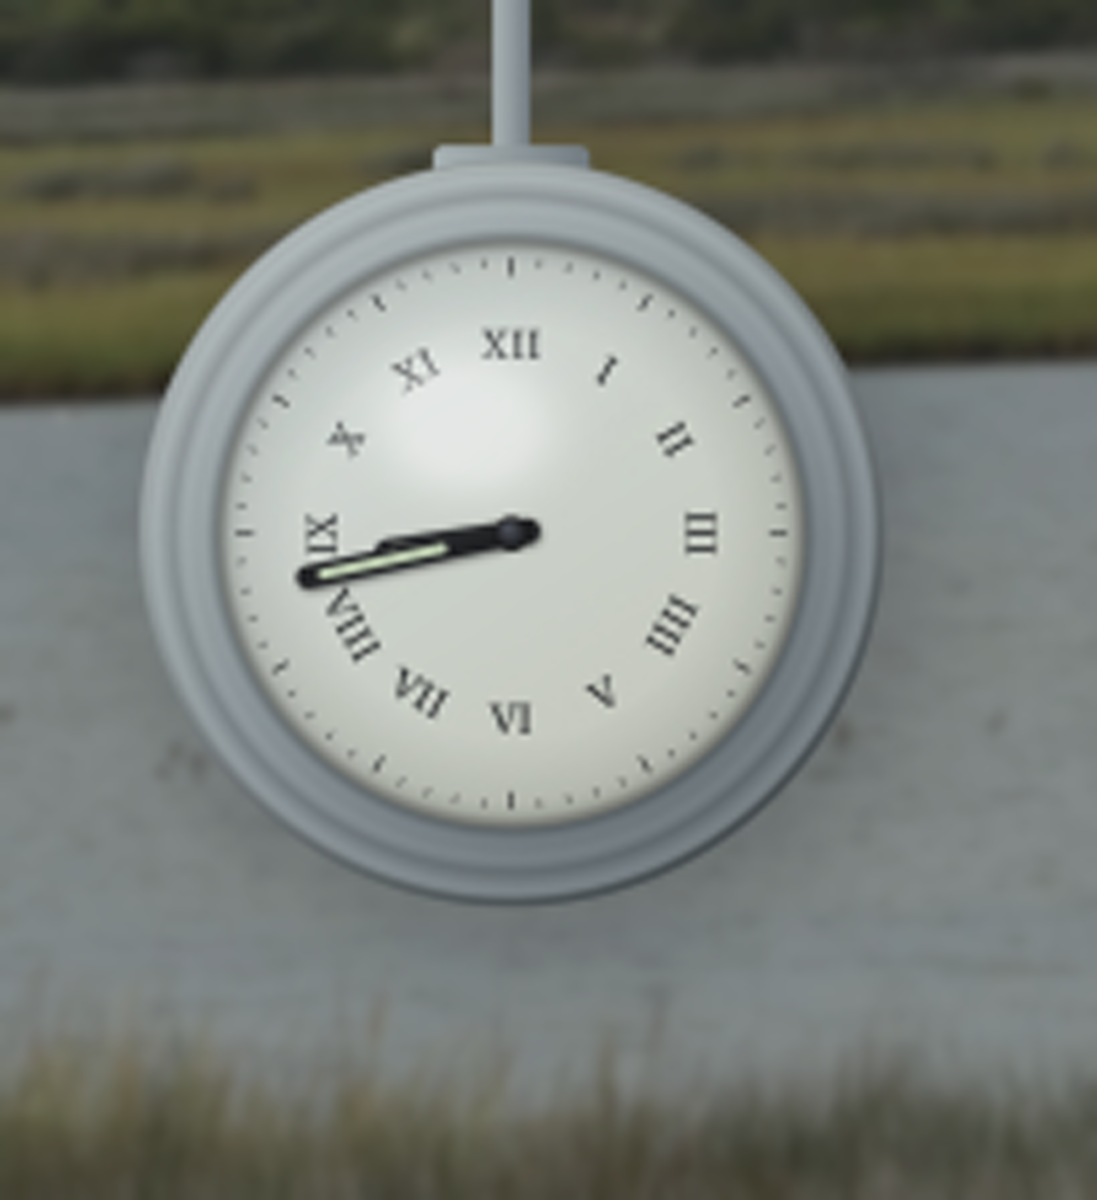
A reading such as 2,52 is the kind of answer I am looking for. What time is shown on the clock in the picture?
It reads 8,43
